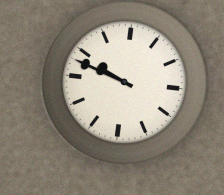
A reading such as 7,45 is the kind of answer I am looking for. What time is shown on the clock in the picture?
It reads 9,48
